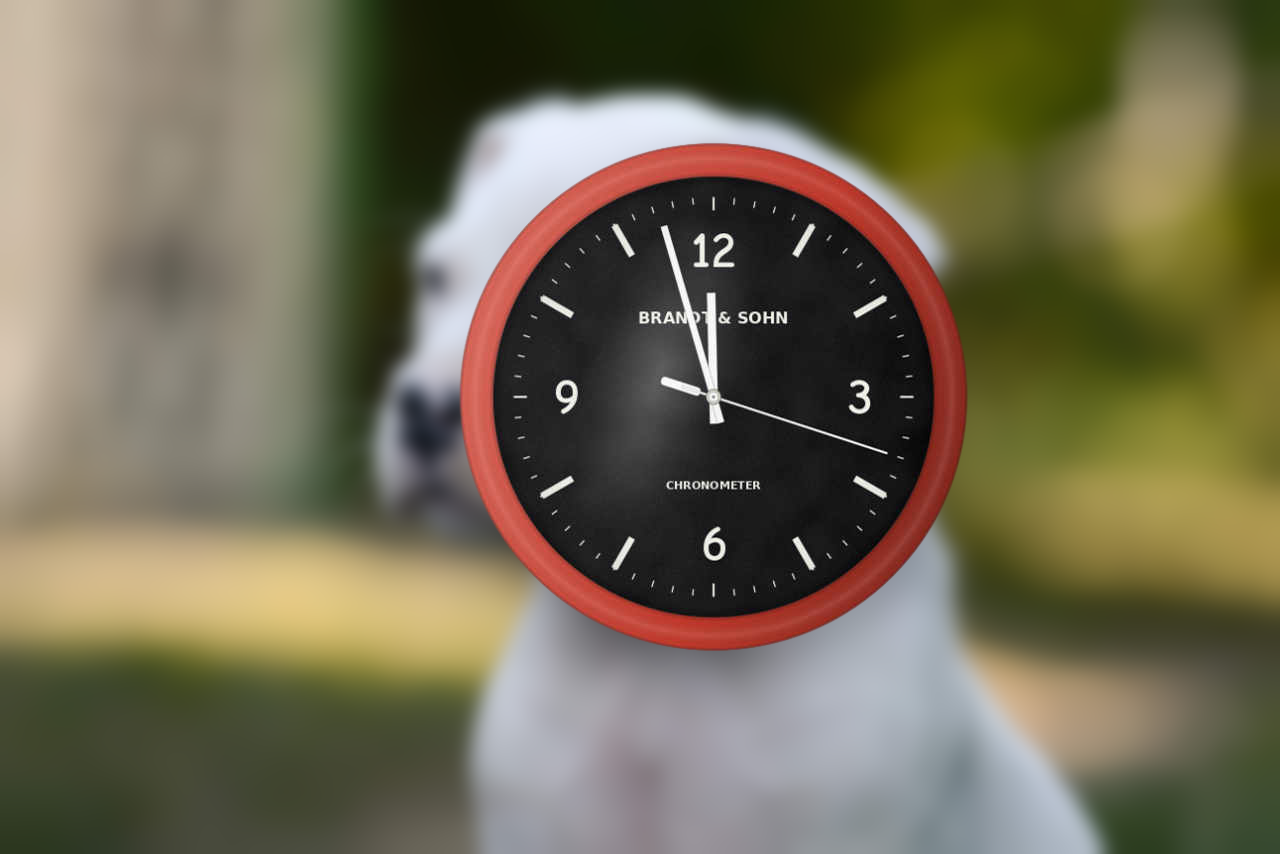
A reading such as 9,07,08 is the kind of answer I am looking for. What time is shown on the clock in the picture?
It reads 11,57,18
